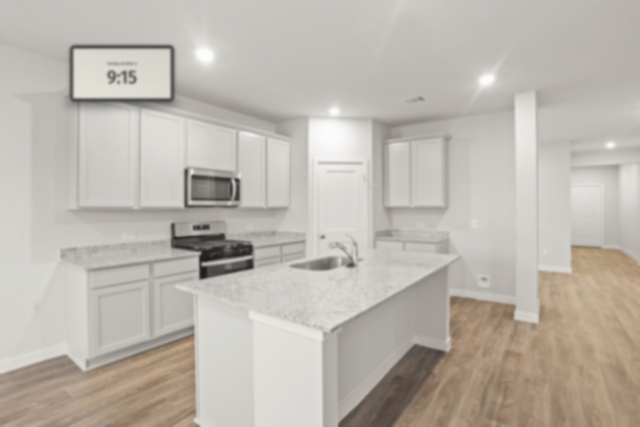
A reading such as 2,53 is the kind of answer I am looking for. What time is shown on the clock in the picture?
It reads 9,15
